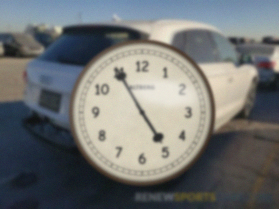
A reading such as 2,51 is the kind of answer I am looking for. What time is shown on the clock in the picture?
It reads 4,55
